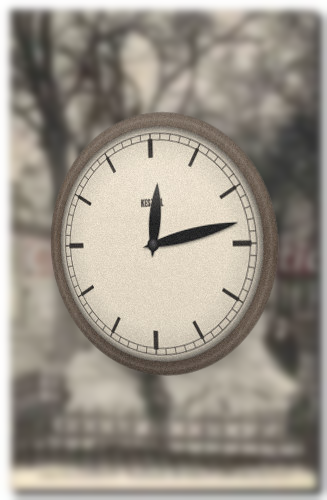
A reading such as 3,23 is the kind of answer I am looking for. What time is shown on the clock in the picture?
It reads 12,13
